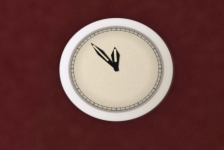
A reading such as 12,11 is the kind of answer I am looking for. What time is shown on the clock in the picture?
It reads 11,53
